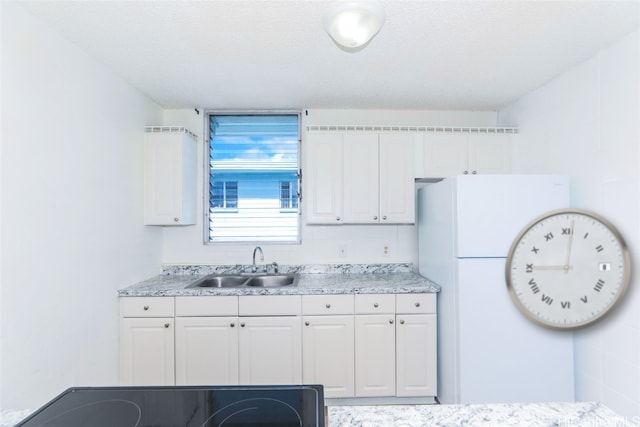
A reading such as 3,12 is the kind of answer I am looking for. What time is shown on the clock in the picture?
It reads 9,01
